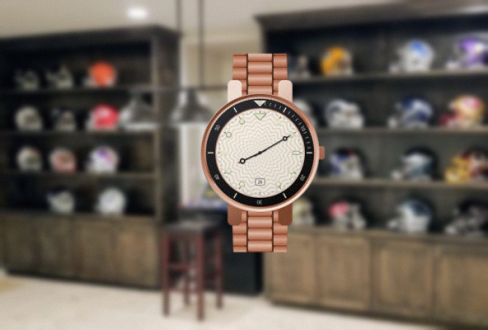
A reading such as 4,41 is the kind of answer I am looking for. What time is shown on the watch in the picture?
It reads 8,10
